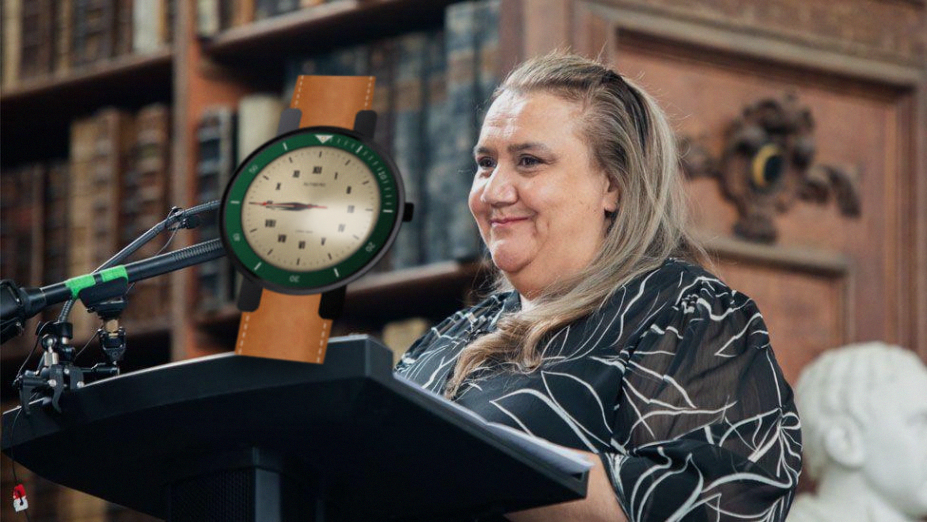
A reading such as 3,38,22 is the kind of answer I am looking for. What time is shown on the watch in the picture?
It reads 8,44,45
